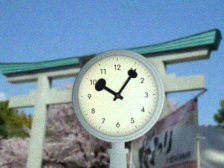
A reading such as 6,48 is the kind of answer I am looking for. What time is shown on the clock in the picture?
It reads 10,06
